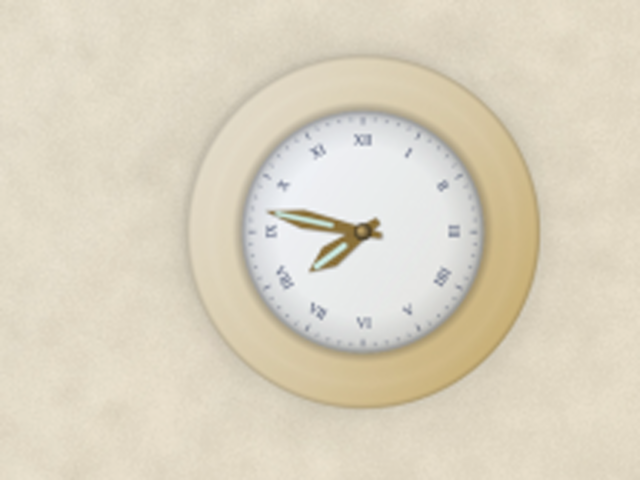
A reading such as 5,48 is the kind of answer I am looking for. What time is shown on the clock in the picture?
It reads 7,47
